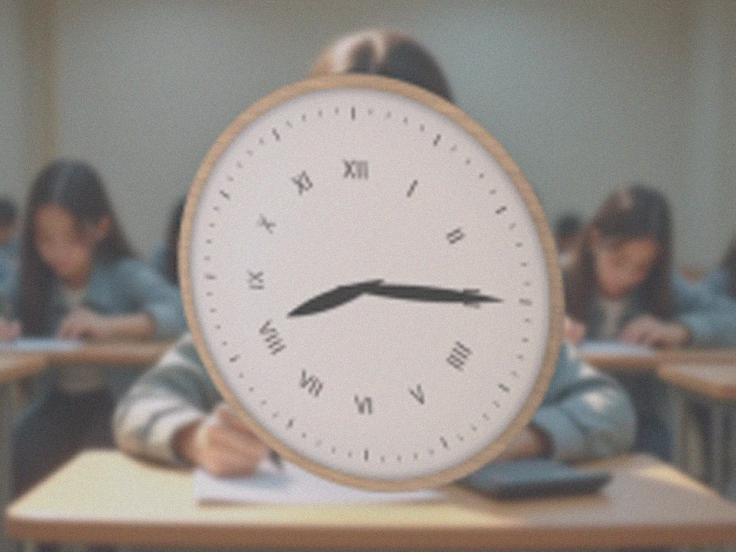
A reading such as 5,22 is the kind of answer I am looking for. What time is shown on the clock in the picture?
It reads 8,15
